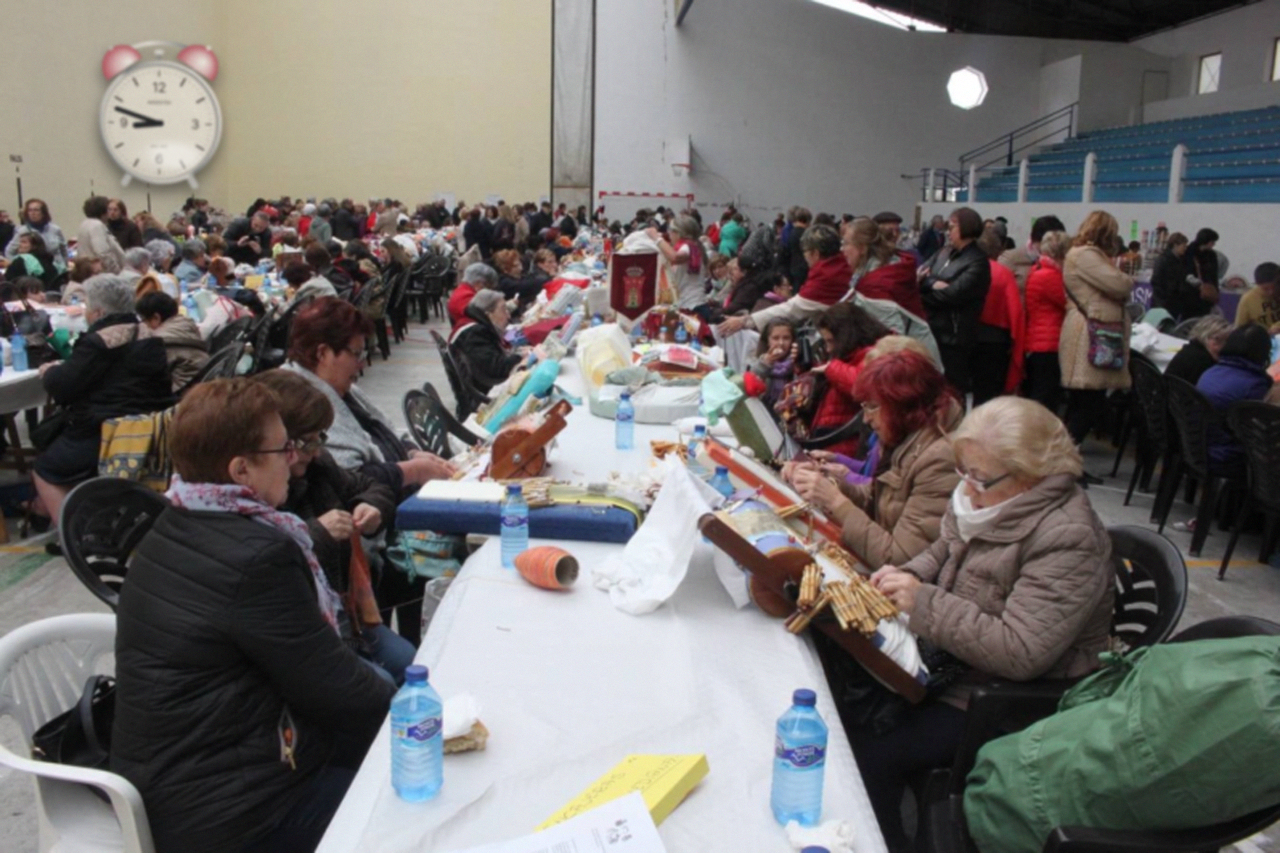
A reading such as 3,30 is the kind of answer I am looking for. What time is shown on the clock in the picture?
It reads 8,48
